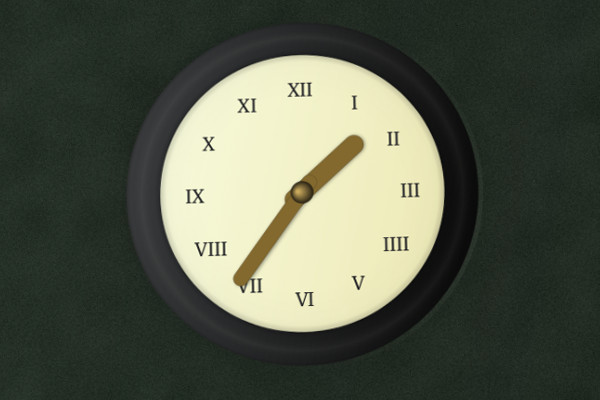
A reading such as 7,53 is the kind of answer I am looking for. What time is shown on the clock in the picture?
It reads 1,36
